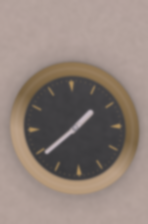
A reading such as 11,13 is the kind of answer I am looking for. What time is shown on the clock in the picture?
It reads 1,39
